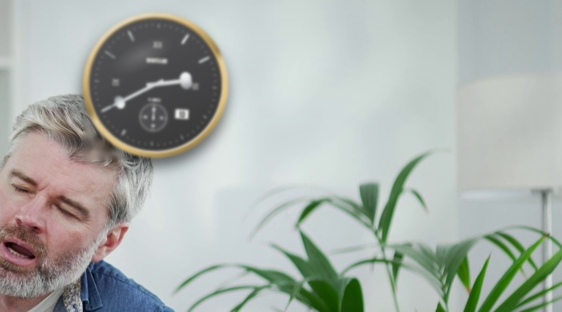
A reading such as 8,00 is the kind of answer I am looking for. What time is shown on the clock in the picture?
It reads 2,40
